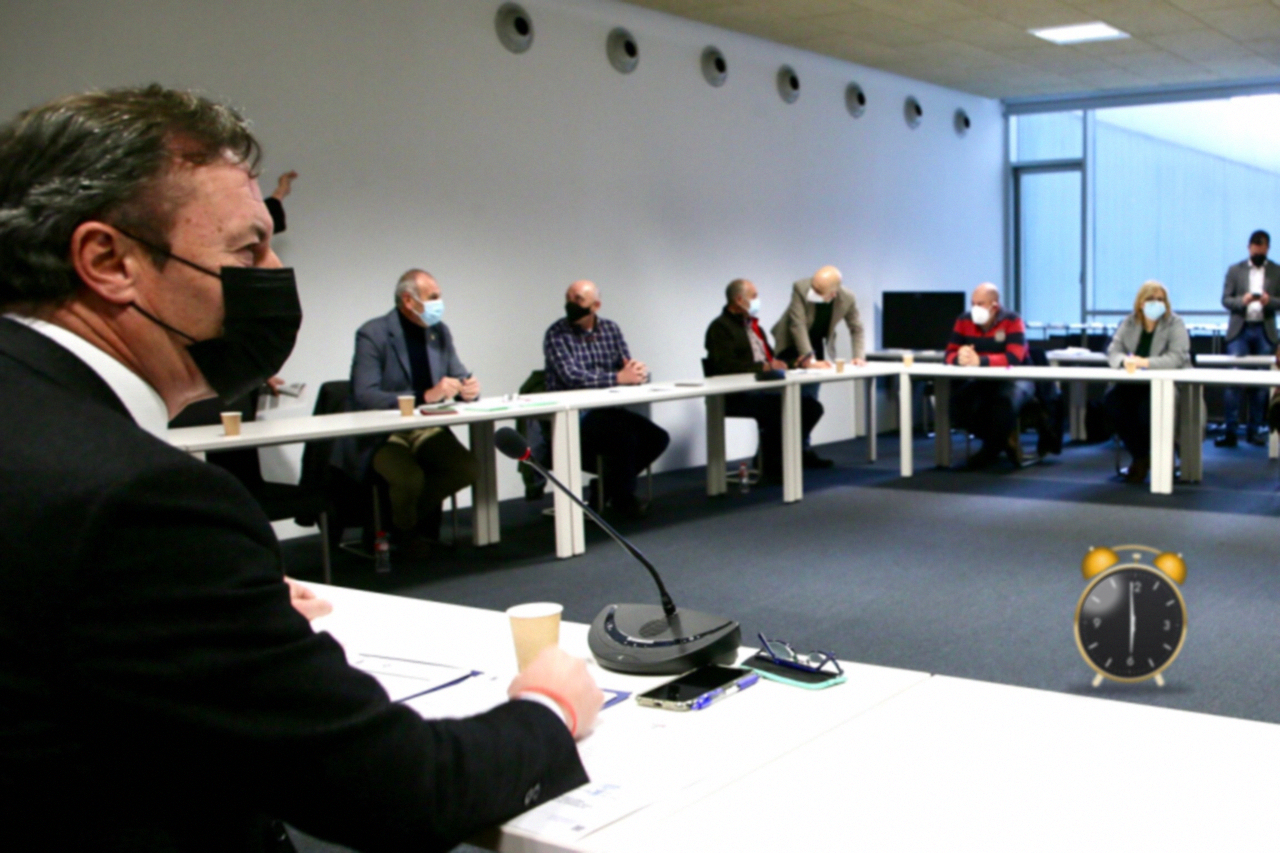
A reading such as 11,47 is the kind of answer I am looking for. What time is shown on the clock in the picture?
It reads 5,59
